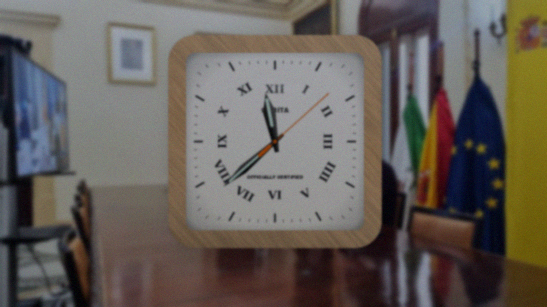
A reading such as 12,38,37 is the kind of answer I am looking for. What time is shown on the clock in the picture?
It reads 11,38,08
